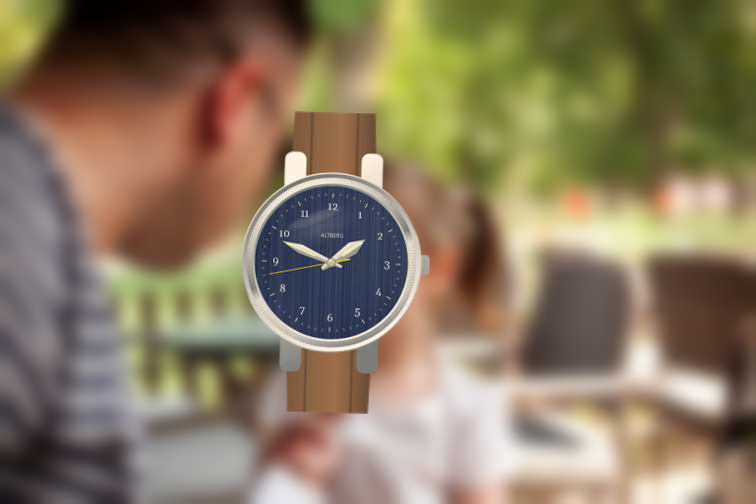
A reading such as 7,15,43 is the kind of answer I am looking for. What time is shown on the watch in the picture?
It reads 1,48,43
